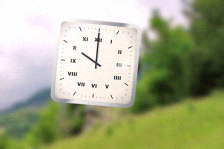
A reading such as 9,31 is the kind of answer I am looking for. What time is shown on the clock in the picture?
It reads 10,00
